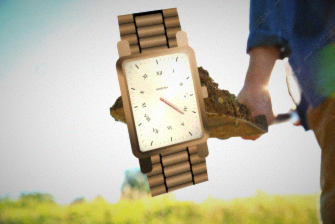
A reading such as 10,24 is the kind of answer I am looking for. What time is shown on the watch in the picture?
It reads 4,22
